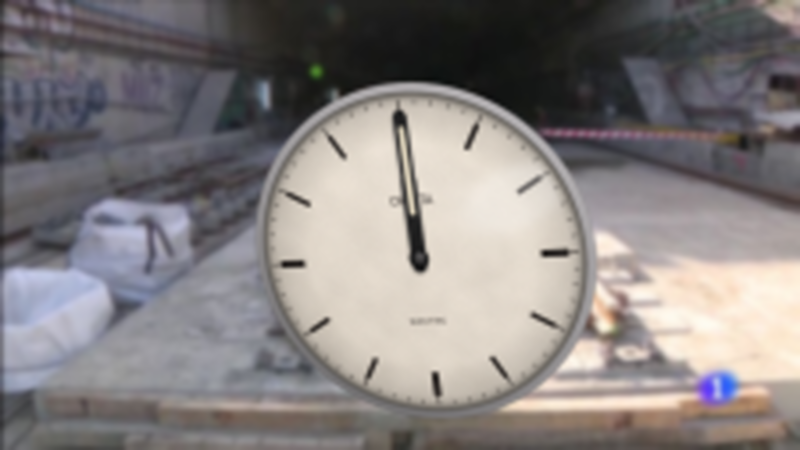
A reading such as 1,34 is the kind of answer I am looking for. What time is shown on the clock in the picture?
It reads 12,00
